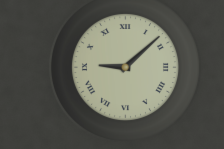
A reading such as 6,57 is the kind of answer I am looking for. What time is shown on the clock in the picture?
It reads 9,08
